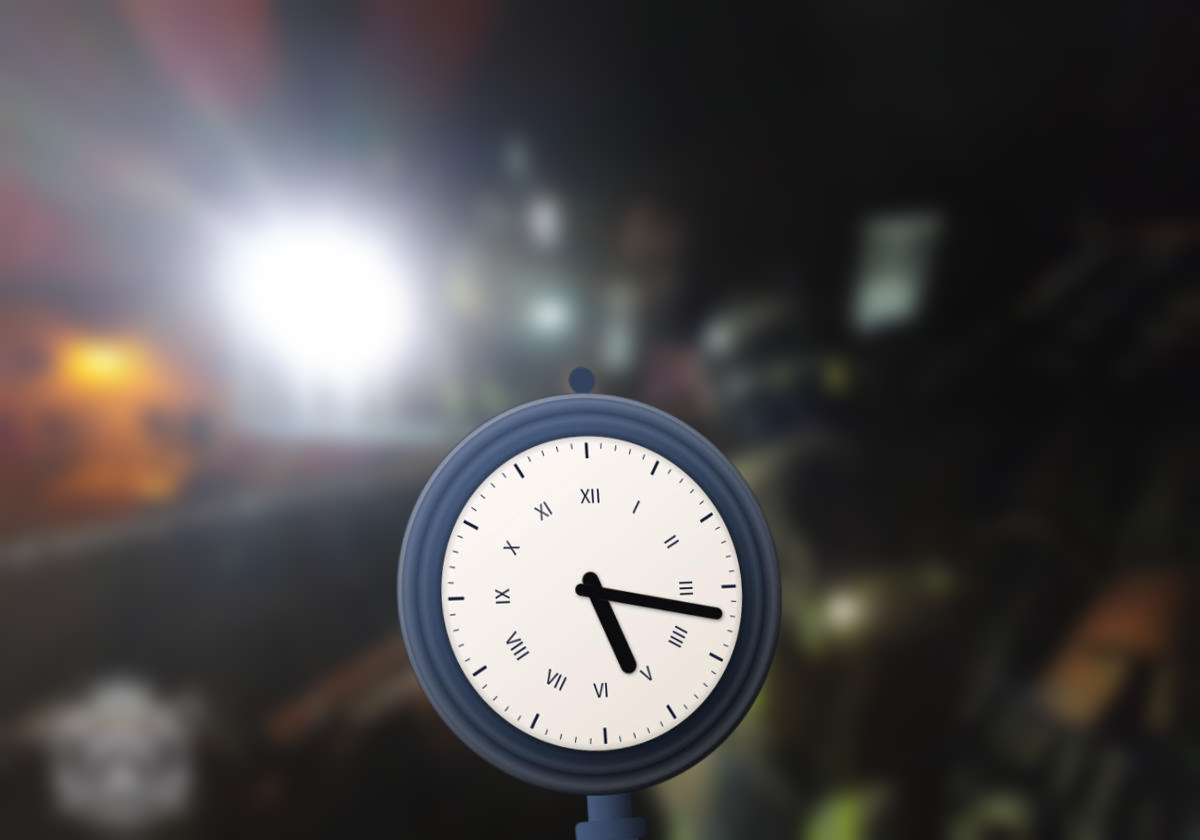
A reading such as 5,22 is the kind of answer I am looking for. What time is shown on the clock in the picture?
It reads 5,17
